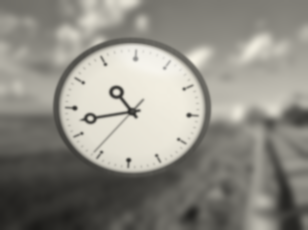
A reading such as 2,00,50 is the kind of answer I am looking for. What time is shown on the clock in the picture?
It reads 10,42,36
